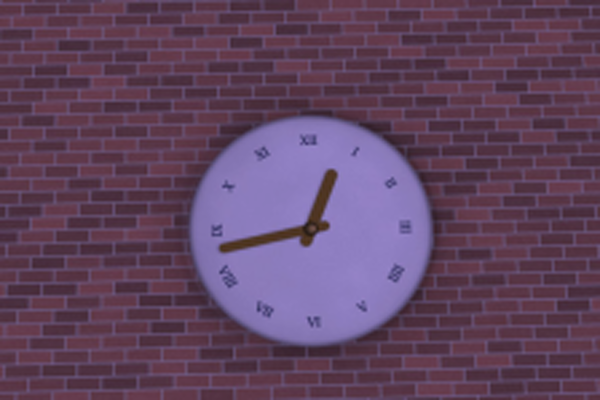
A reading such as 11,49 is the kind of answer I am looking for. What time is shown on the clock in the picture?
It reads 12,43
